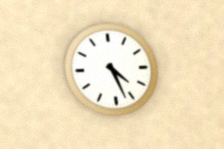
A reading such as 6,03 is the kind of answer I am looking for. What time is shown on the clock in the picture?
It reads 4,27
